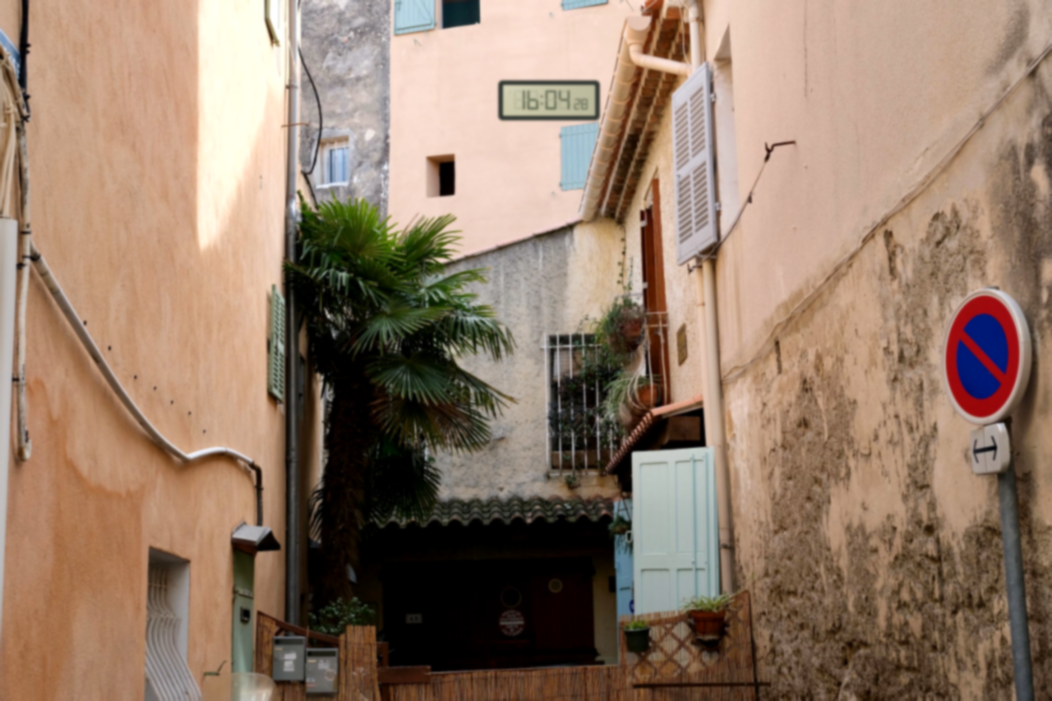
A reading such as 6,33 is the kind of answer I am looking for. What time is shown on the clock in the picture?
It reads 16,04
